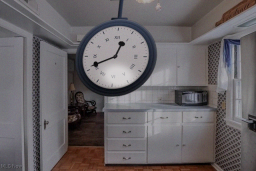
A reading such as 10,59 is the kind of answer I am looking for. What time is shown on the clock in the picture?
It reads 12,41
